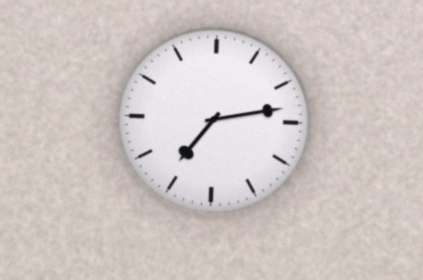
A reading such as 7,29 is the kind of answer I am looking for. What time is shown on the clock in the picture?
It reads 7,13
